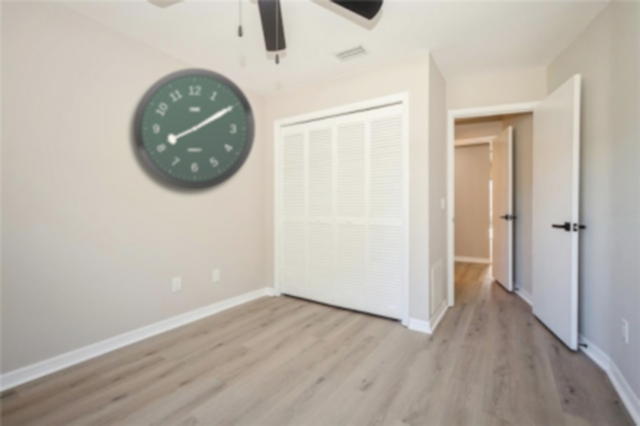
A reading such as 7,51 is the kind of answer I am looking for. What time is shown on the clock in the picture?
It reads 8,10
